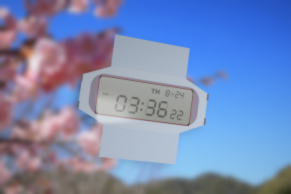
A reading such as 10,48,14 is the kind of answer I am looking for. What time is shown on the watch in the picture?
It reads 3,36,22
